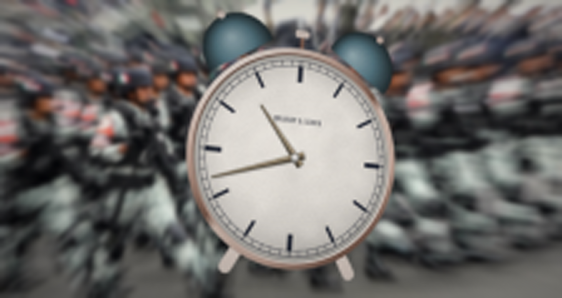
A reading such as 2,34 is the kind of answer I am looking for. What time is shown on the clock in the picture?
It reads 10,42
